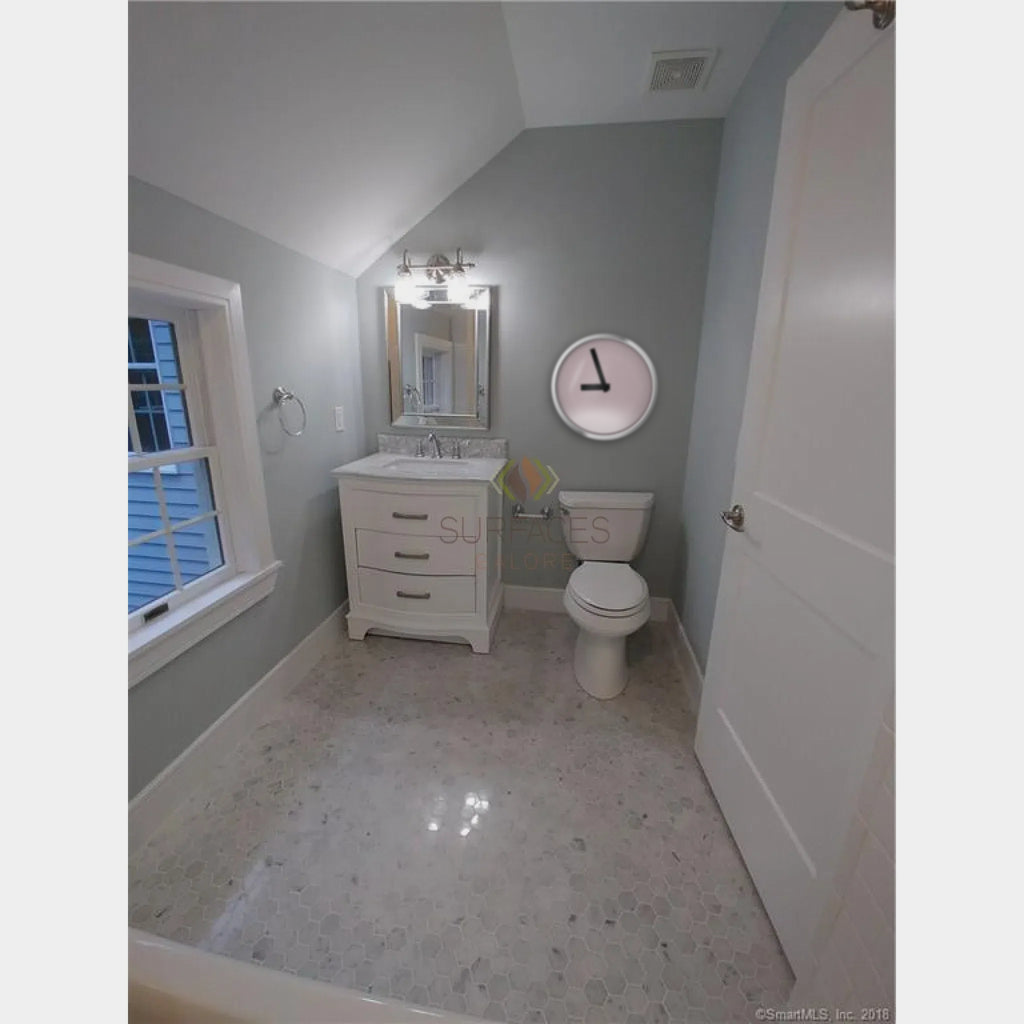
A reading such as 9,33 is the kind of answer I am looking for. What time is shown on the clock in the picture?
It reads 8,57
